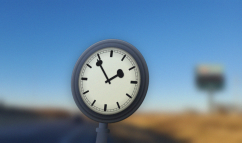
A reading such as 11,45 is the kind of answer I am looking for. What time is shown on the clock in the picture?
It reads 1,54
